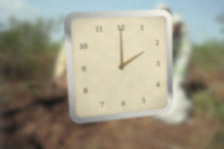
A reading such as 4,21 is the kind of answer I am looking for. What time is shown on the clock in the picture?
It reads 2,00
